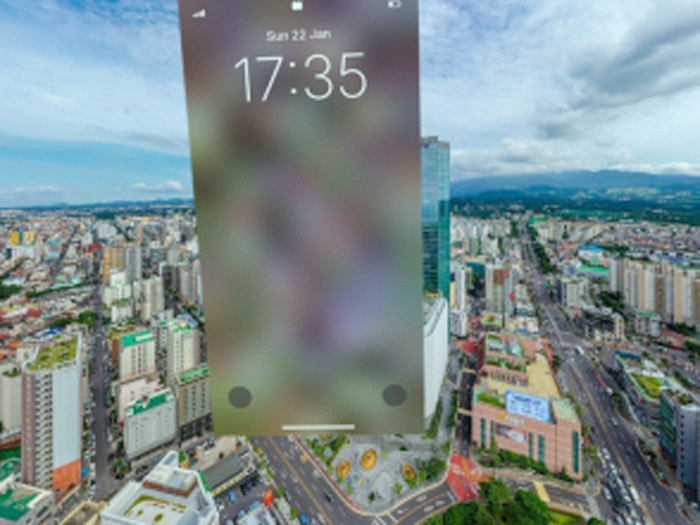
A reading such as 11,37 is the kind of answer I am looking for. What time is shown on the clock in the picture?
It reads 17,35
